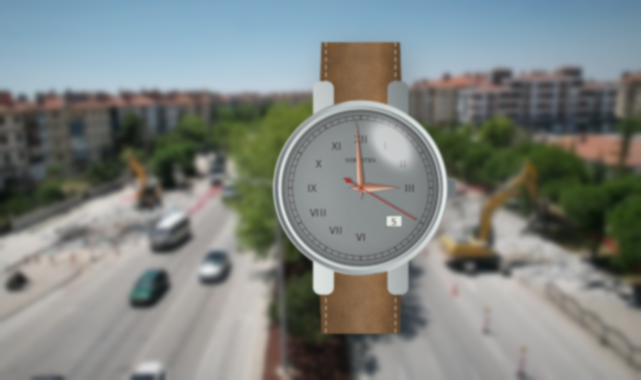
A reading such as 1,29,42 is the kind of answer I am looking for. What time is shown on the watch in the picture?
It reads 2,59,20
